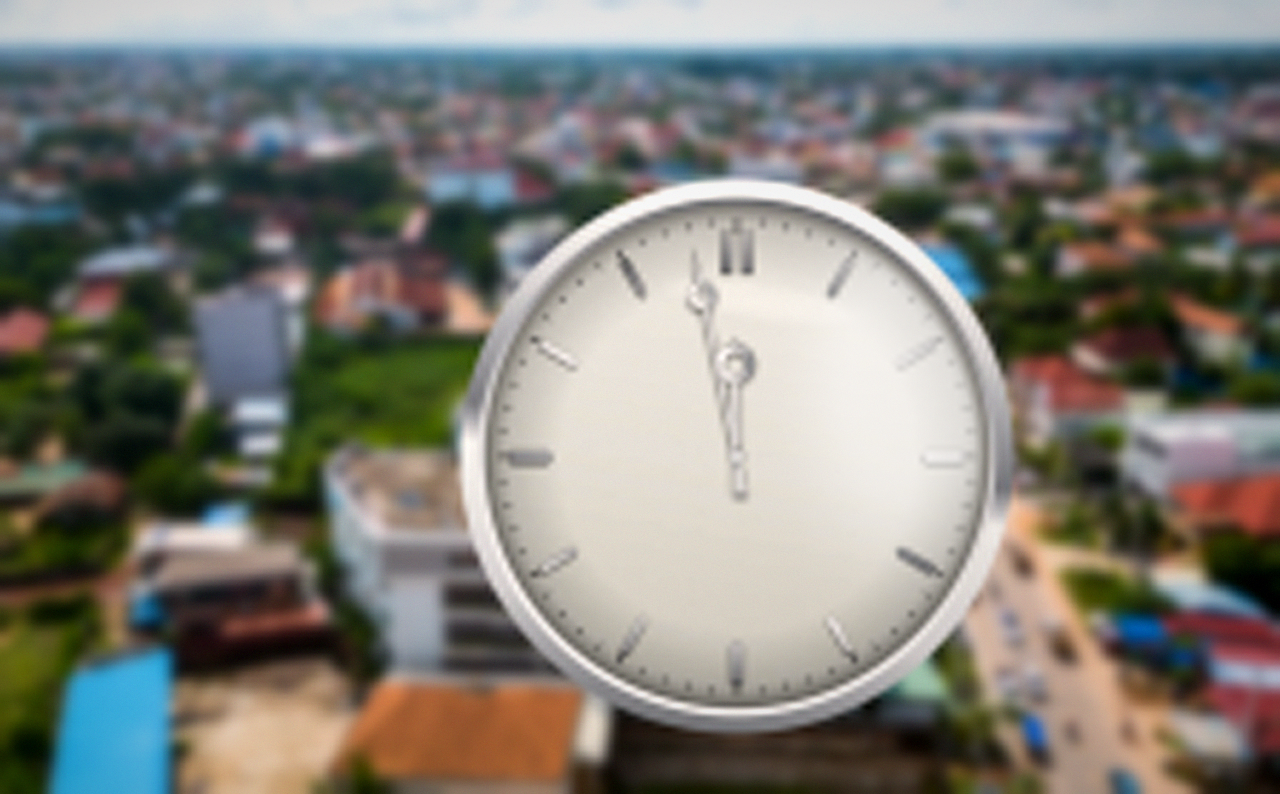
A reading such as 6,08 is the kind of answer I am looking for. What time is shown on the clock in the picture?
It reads 11,58
